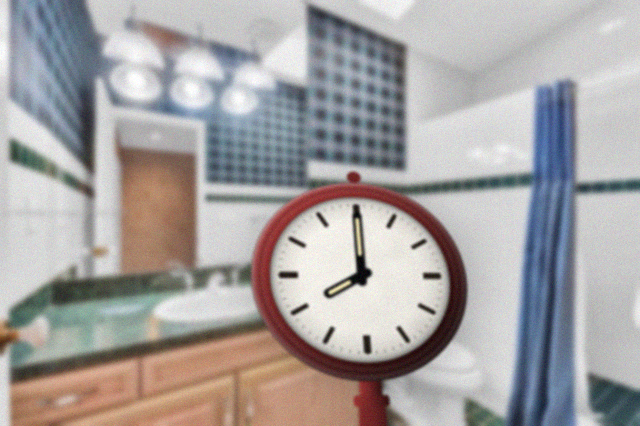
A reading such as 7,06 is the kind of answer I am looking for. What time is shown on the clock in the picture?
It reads 8,00
